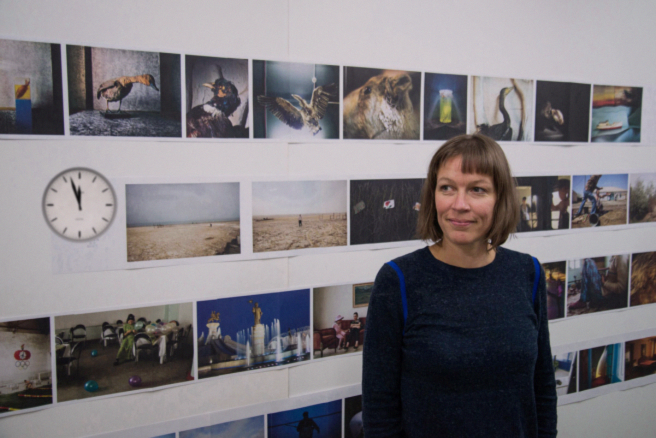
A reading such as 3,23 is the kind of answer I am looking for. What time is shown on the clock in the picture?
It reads 11,57
